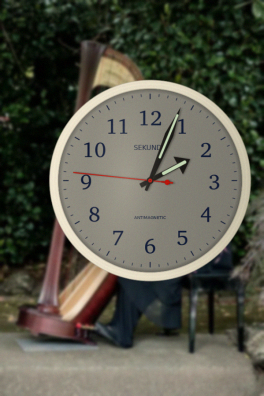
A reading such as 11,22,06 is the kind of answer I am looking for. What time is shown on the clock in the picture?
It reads 2,03,46
